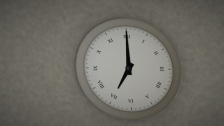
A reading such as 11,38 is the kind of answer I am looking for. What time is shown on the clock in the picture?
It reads 7,00
